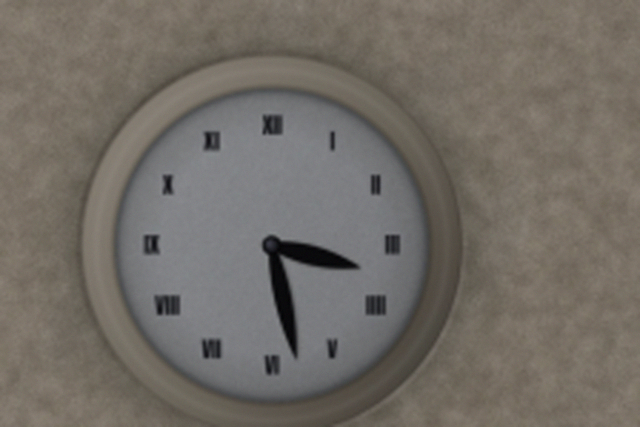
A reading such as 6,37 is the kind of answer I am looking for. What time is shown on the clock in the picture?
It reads 3,28
